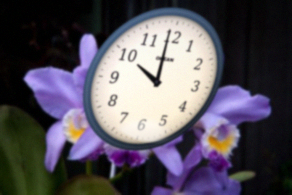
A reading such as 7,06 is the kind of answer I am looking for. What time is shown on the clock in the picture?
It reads 9,59
